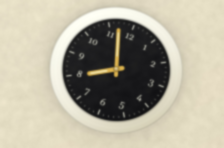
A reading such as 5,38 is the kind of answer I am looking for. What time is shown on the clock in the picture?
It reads 7,57
